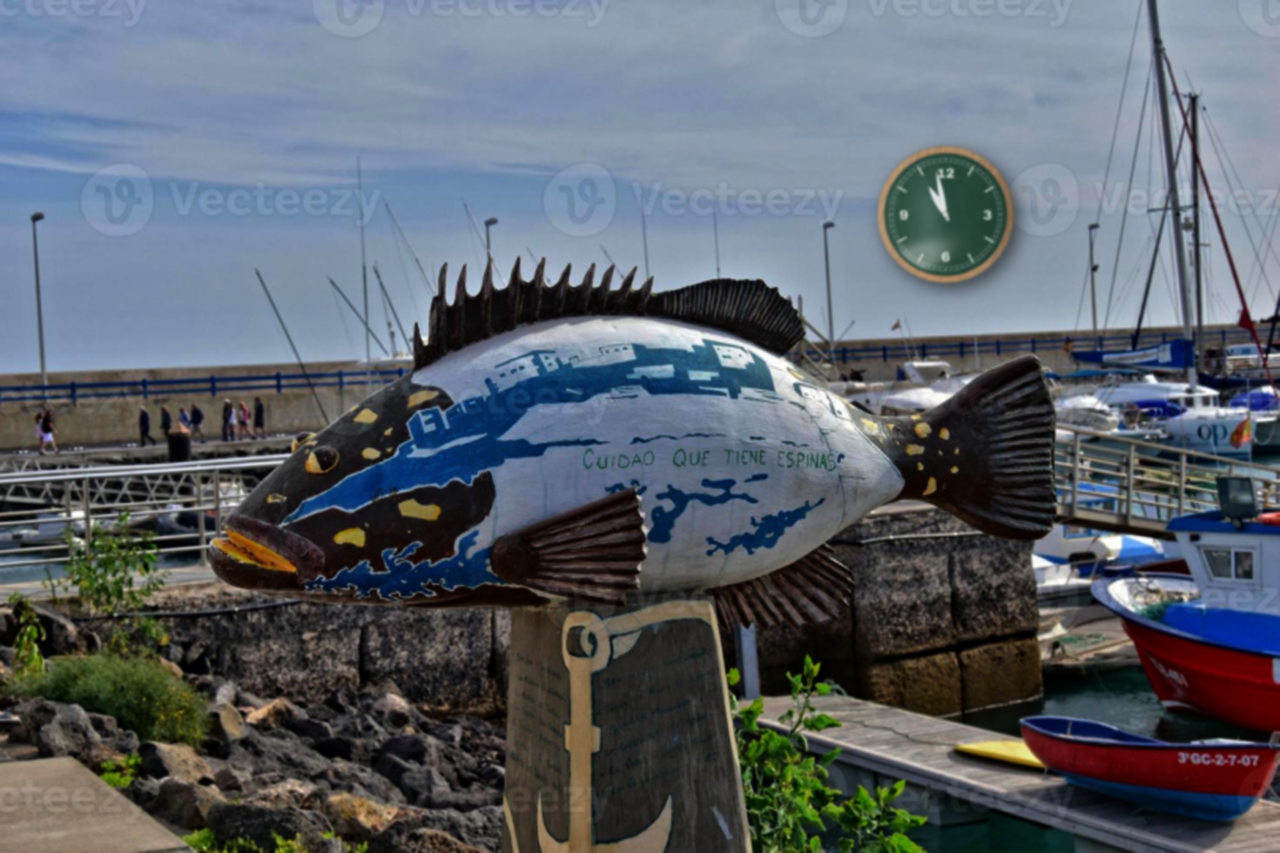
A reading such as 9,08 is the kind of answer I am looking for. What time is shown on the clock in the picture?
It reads 10,58
